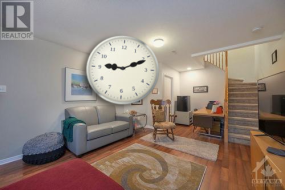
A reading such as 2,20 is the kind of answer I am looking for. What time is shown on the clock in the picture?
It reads 9,11
